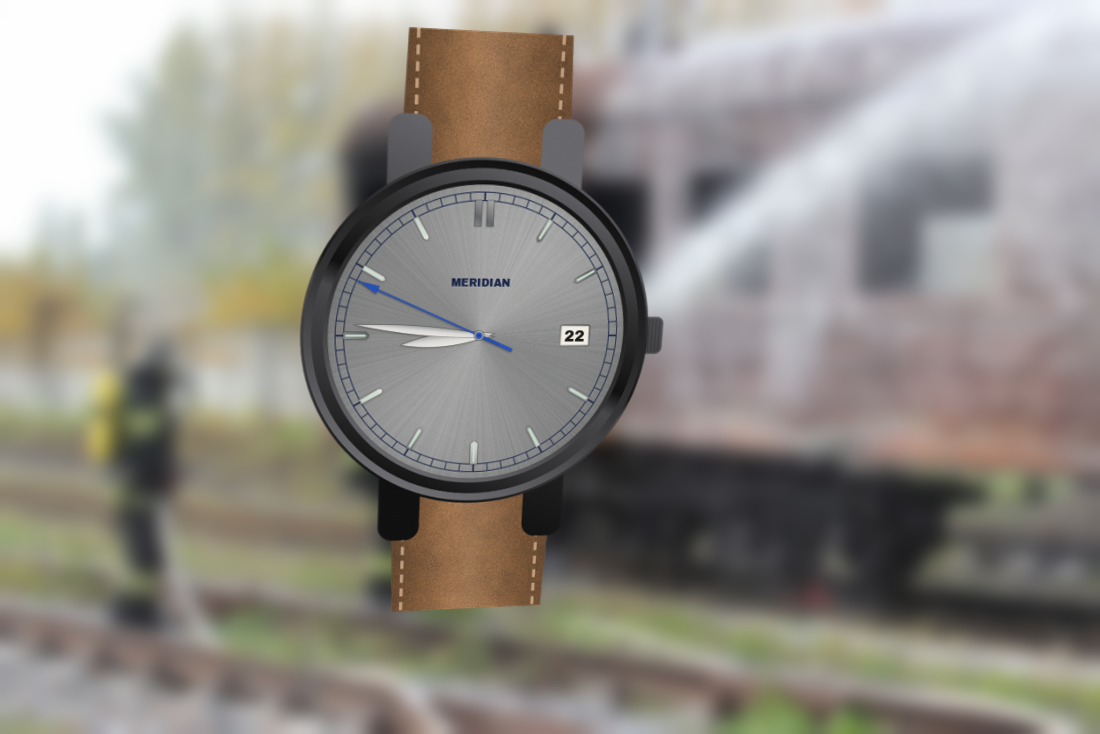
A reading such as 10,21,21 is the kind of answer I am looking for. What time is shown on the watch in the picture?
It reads 8,45,49
